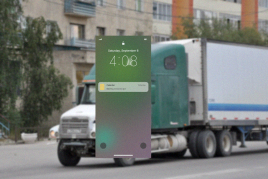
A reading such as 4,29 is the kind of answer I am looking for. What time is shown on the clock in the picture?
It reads 4,08
